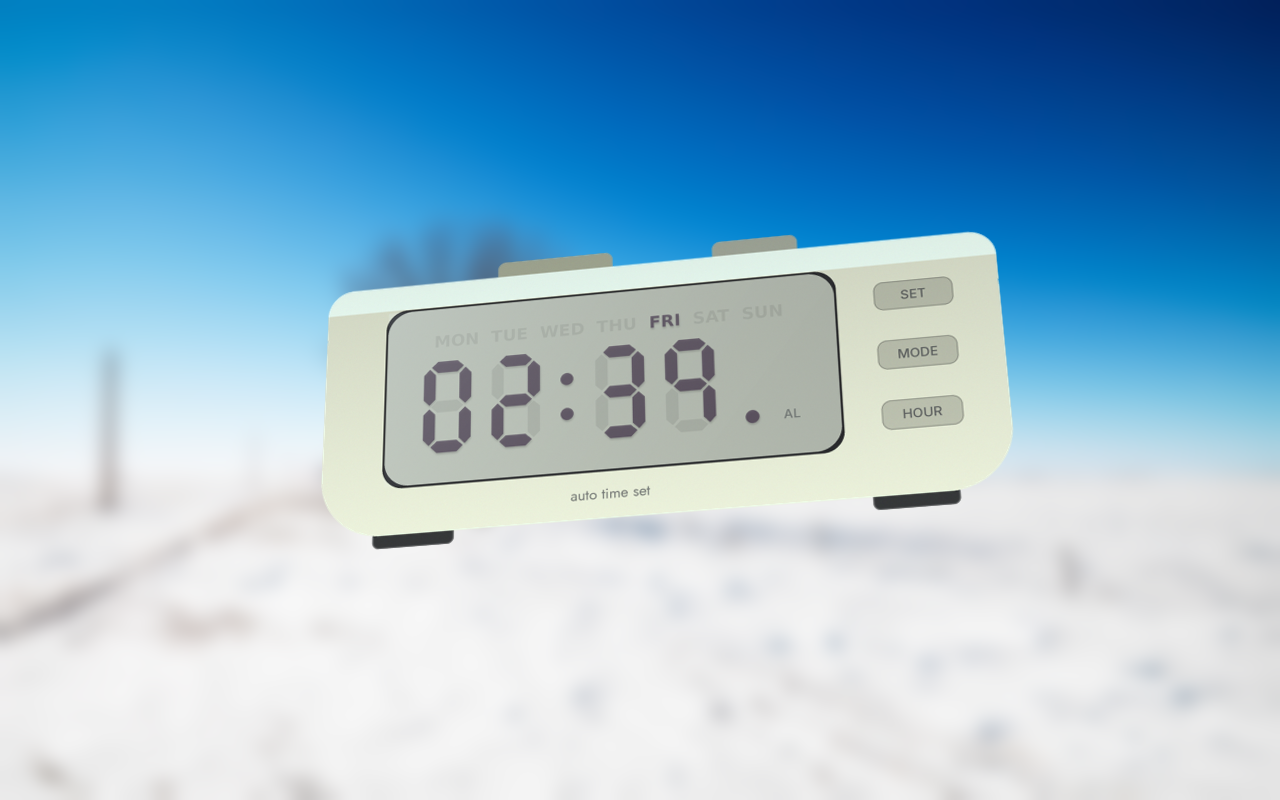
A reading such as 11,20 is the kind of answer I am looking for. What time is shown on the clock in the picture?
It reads 2,39
